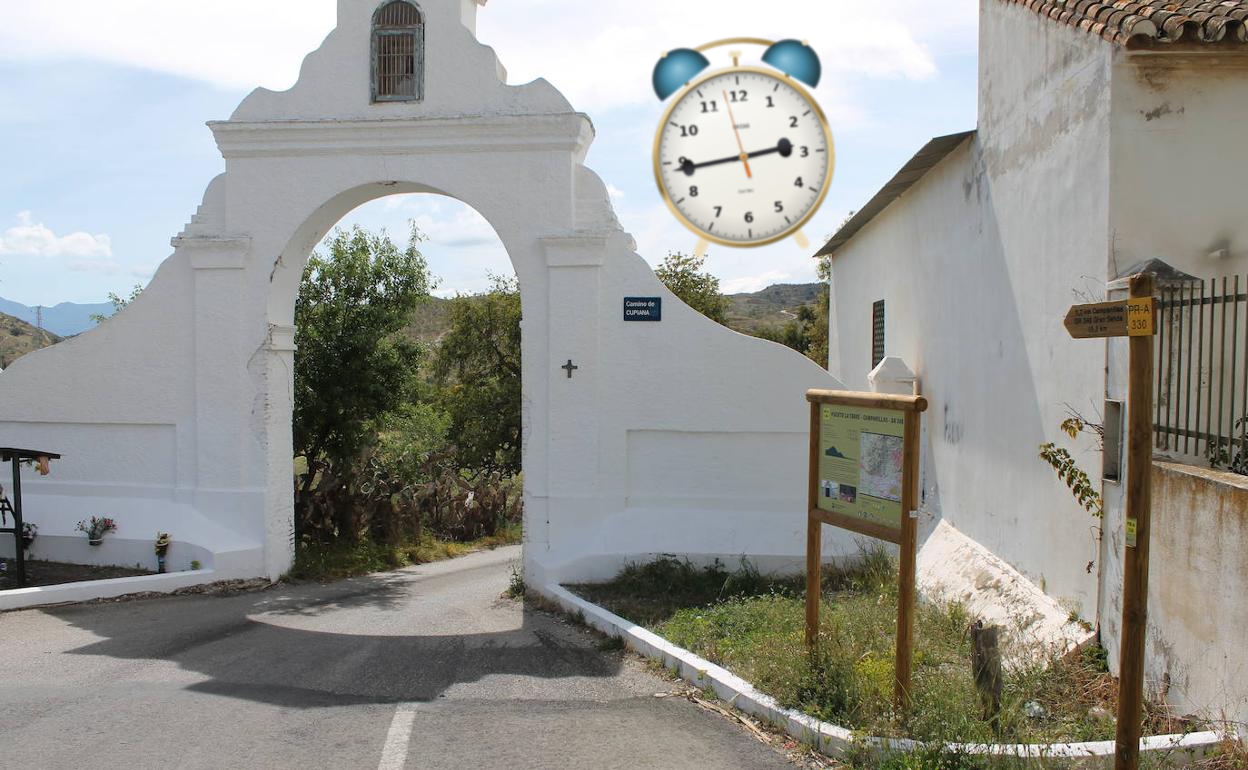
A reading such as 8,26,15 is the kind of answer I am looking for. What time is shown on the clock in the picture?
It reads 2,43,58
